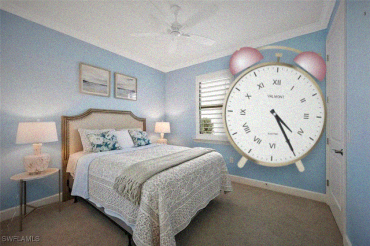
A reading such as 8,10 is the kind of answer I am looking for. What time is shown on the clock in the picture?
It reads 4,25
